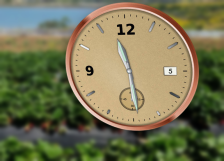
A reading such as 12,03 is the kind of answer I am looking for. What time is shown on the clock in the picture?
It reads 11,29
